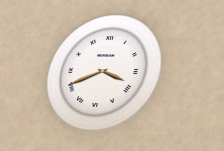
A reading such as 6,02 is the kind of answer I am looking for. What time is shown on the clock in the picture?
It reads 3,41
